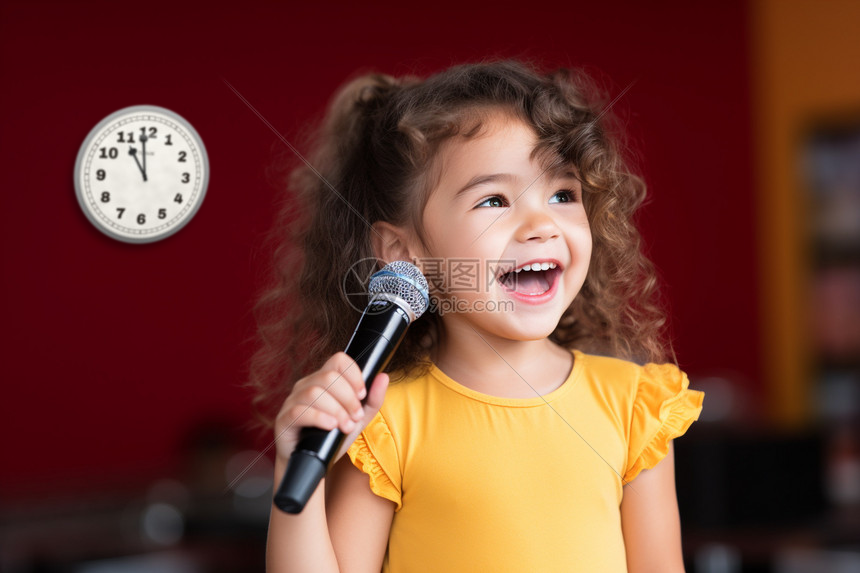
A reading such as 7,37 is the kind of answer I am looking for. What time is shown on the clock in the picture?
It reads 10,59
